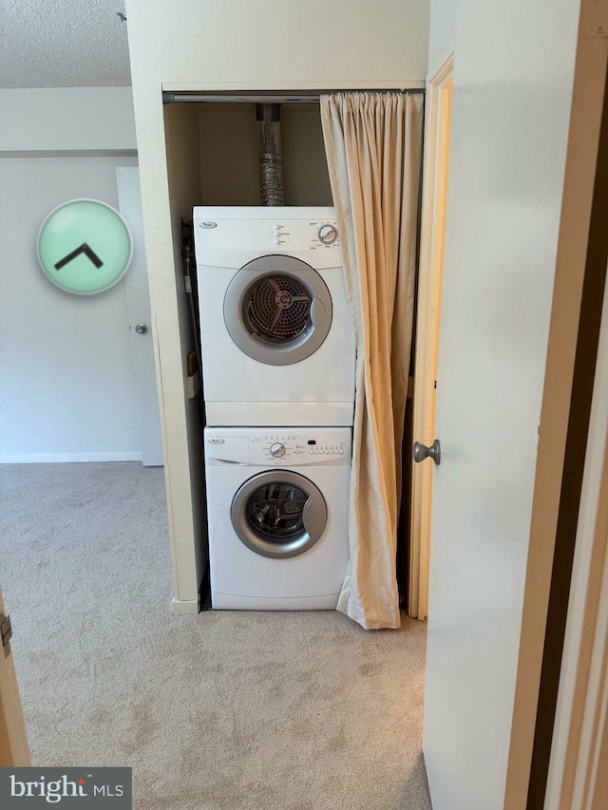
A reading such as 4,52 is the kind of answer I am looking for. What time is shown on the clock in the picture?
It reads 4,39
